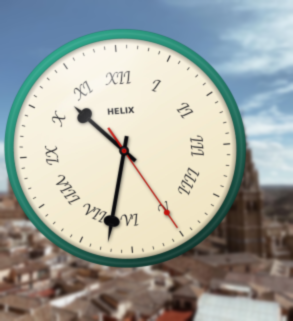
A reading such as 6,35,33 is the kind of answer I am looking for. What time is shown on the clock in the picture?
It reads 10,32,25
